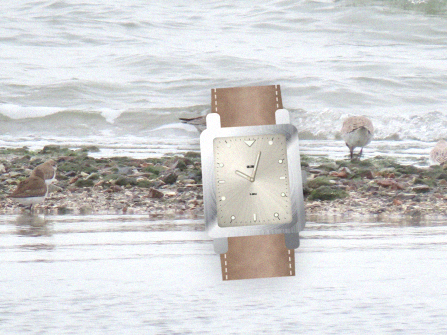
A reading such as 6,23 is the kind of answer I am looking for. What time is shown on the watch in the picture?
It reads 10,03
